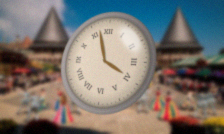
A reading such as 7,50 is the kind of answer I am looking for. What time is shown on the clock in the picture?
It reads 3,57
